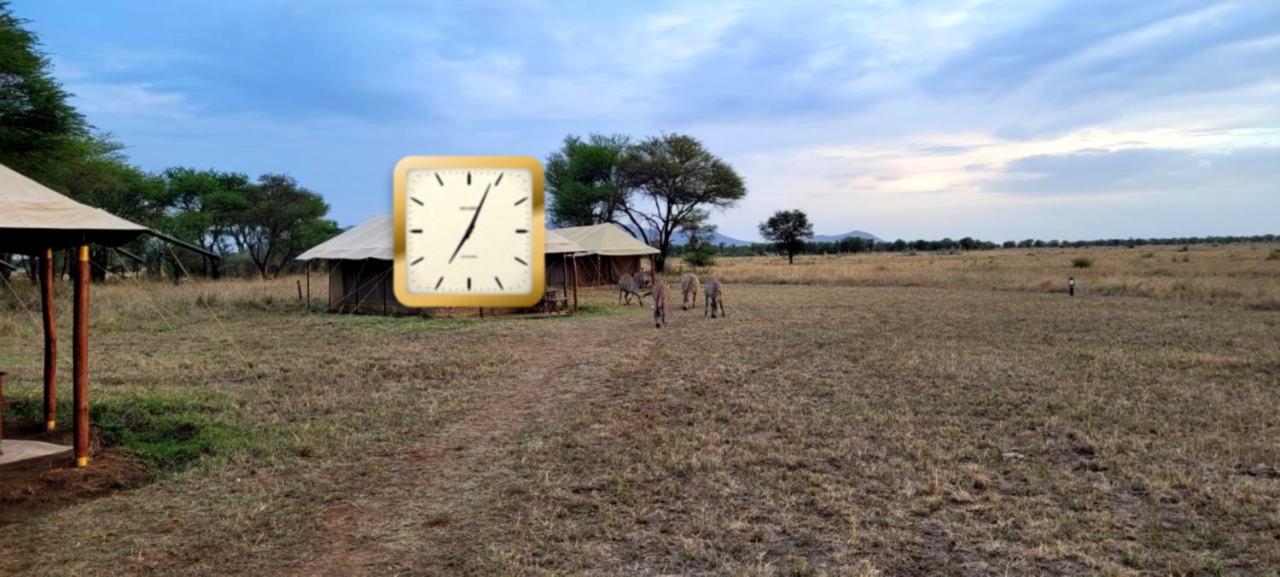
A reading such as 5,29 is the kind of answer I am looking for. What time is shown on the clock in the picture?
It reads 7,04
